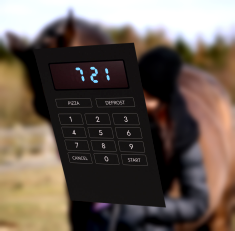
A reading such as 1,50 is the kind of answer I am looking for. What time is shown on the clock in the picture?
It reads 7,21
